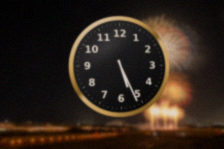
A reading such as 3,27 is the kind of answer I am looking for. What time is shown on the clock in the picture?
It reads 5,26
